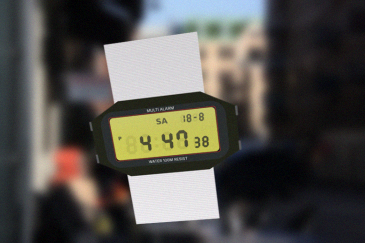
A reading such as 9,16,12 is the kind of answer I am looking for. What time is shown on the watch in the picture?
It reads 4,47,38
